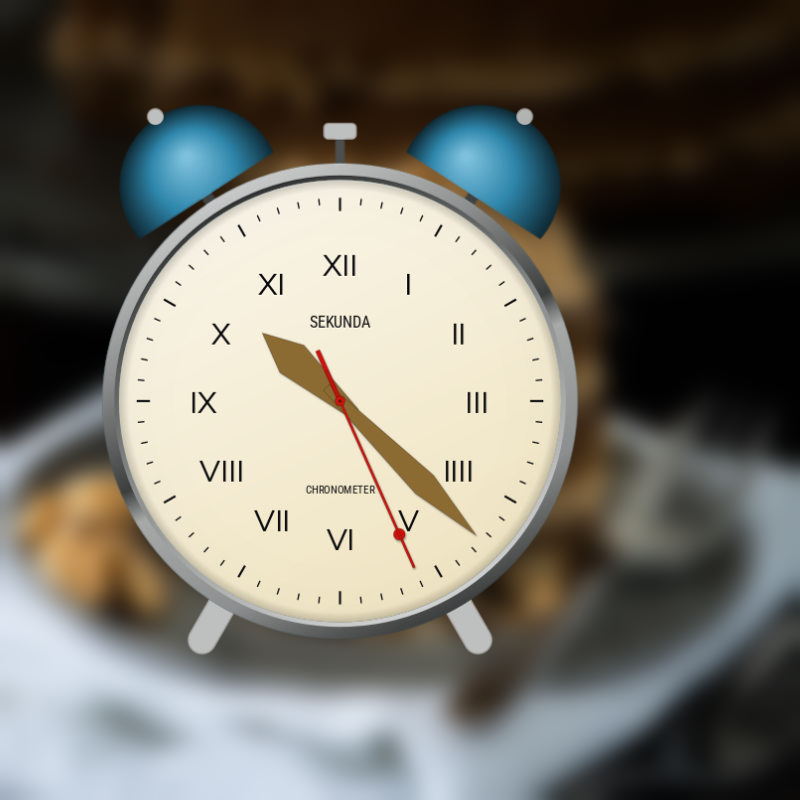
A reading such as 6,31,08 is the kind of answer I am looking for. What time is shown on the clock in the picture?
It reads 10,22,26
